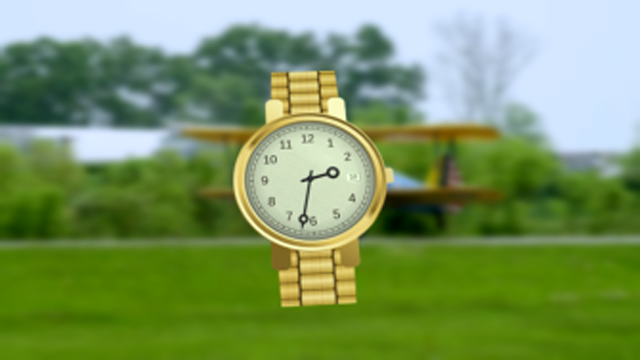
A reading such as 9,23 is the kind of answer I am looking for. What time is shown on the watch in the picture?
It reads 2,32
